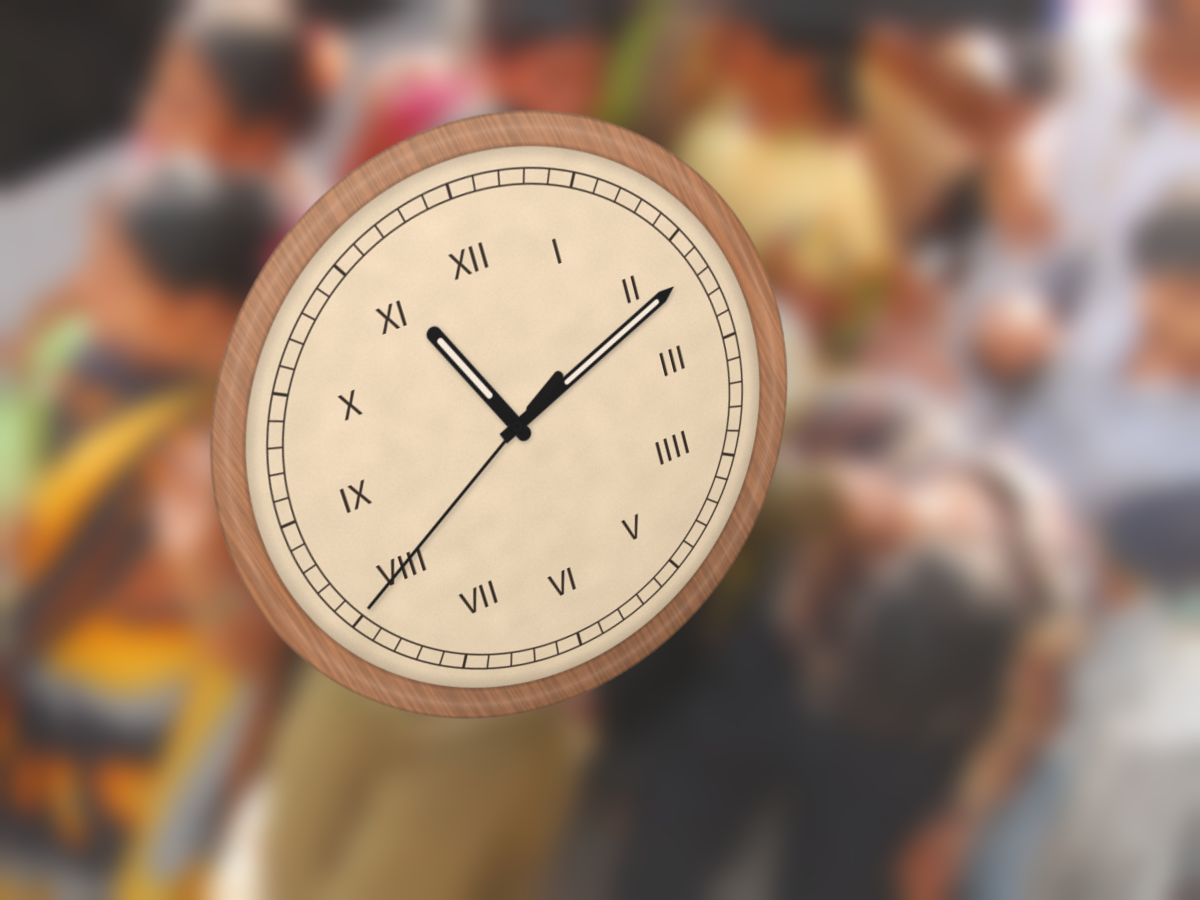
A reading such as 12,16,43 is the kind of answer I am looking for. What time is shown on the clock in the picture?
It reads 11,11,40
